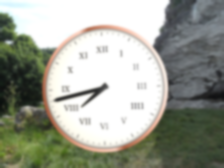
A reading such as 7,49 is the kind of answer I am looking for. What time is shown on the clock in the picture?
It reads 7,43
